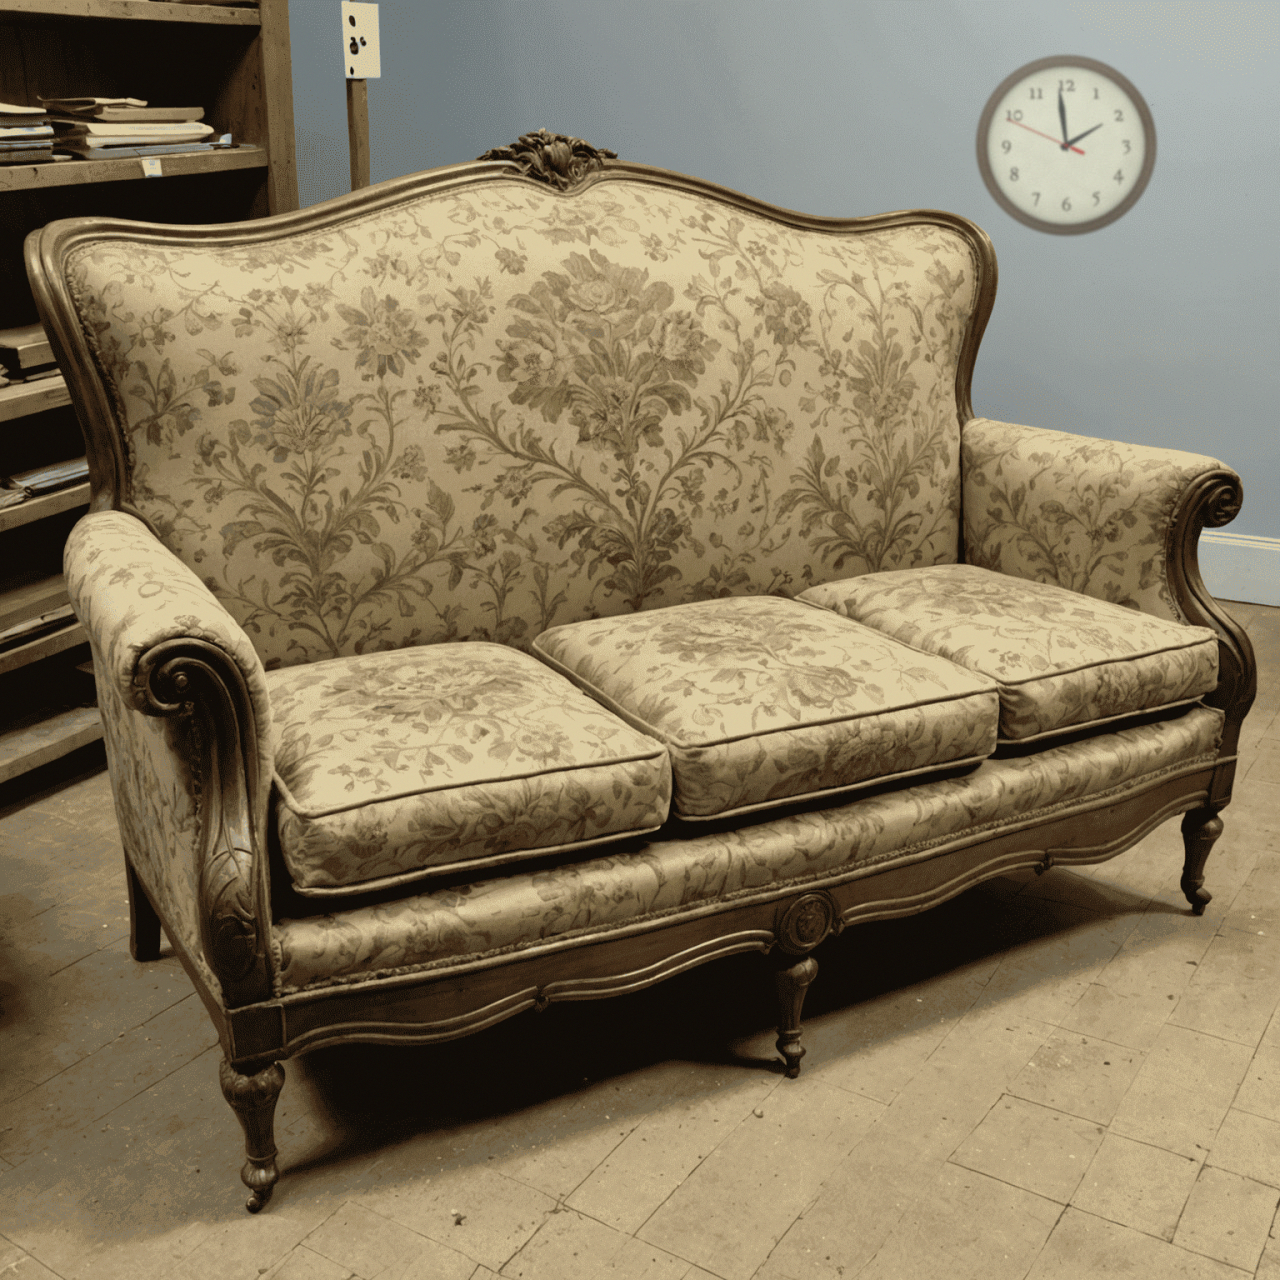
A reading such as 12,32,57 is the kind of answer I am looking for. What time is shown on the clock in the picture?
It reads 1,58,49
